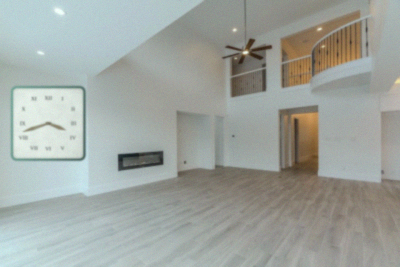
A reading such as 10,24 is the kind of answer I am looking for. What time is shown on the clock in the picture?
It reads 3,42
